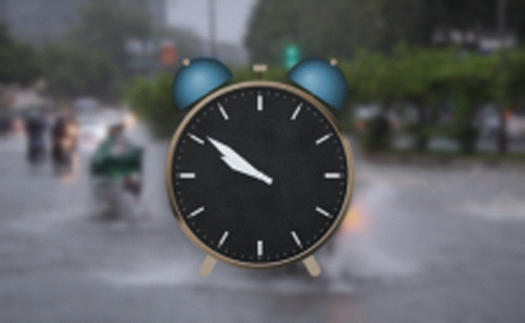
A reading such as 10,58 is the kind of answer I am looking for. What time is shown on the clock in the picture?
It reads 9,51
